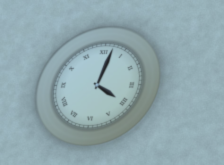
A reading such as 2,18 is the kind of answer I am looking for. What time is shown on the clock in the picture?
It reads 4,02
